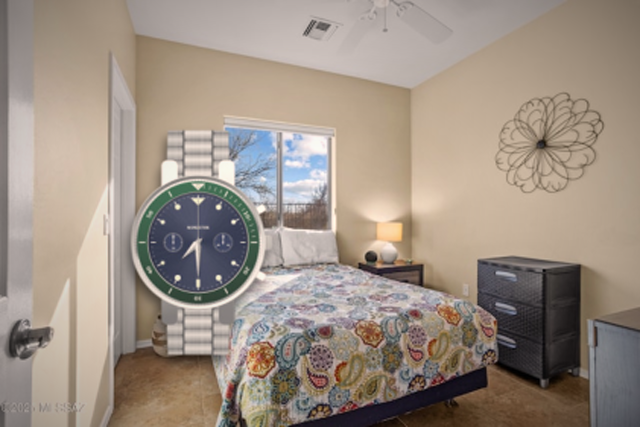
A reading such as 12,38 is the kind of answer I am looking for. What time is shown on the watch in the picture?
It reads 7,30
